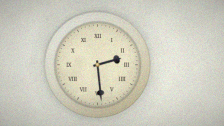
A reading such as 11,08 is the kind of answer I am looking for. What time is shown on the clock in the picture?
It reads 2,29
